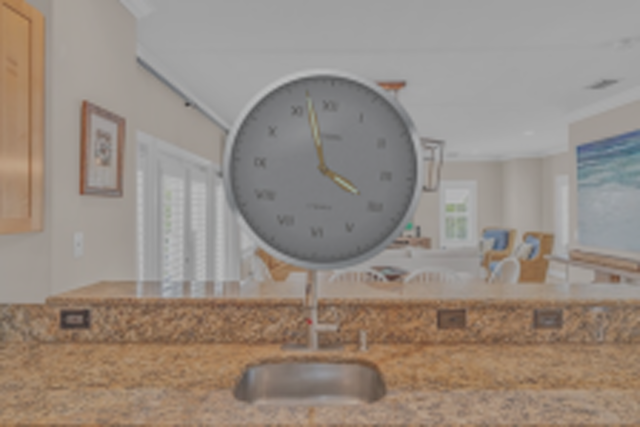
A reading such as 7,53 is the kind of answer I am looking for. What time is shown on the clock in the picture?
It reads 3,57
